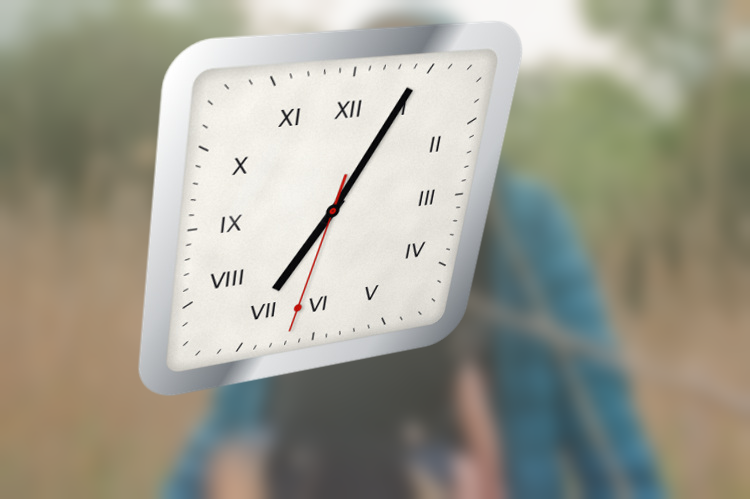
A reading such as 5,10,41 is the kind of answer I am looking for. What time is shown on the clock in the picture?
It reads 7,04,32
